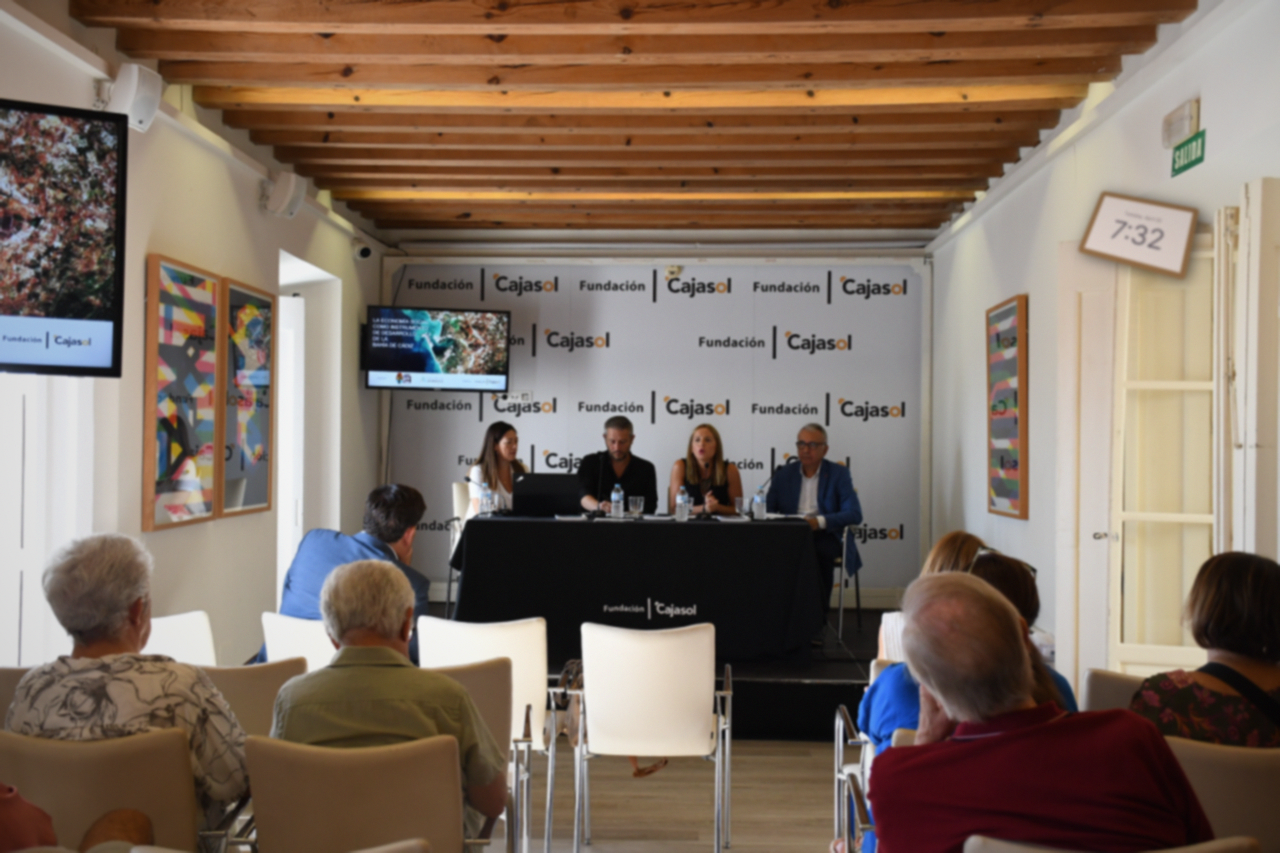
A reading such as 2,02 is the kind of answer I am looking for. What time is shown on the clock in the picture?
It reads 7,32
